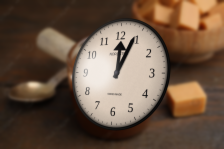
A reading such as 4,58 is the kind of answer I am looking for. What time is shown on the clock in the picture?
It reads 12,04
